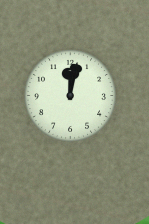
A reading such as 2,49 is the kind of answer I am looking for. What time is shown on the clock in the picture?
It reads 12,02
